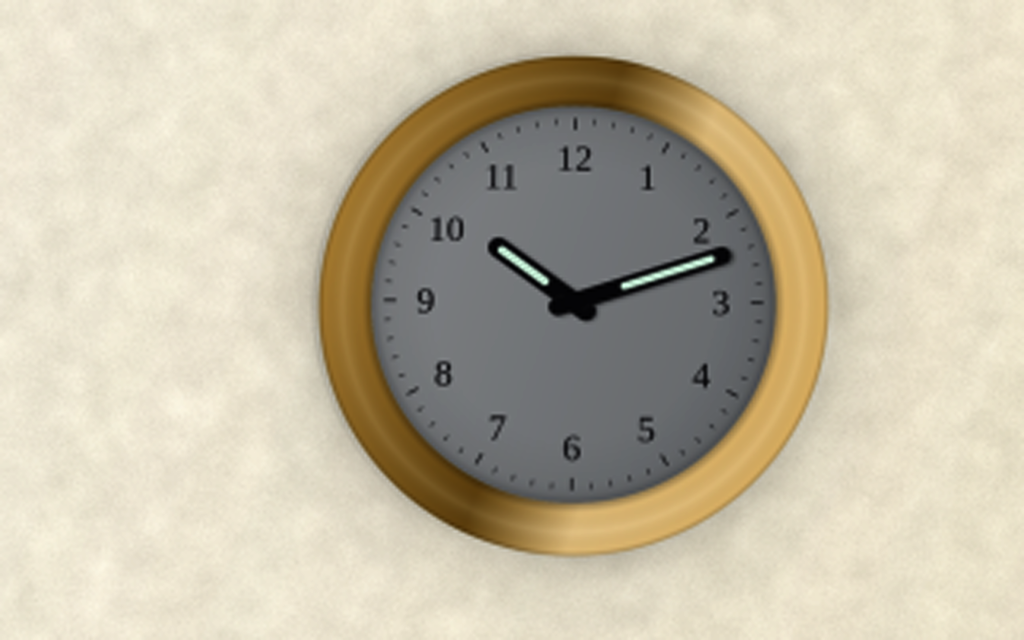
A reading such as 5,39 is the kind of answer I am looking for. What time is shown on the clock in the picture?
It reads 10,12
